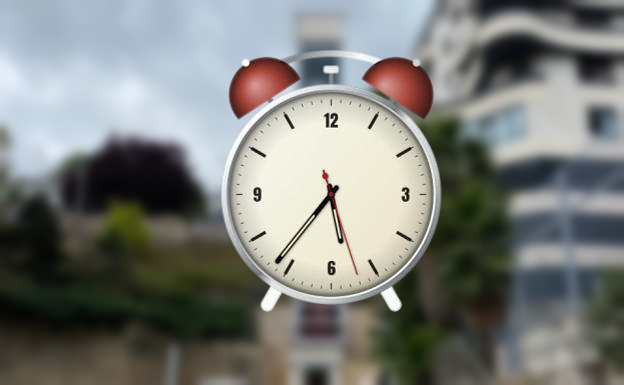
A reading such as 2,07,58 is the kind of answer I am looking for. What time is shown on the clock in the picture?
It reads 5,36,27
